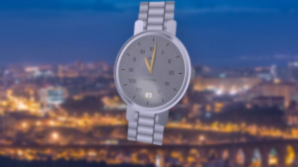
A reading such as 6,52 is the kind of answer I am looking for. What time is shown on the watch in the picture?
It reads 11,01
